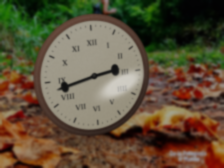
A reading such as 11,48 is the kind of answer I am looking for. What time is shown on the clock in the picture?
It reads 2,43
